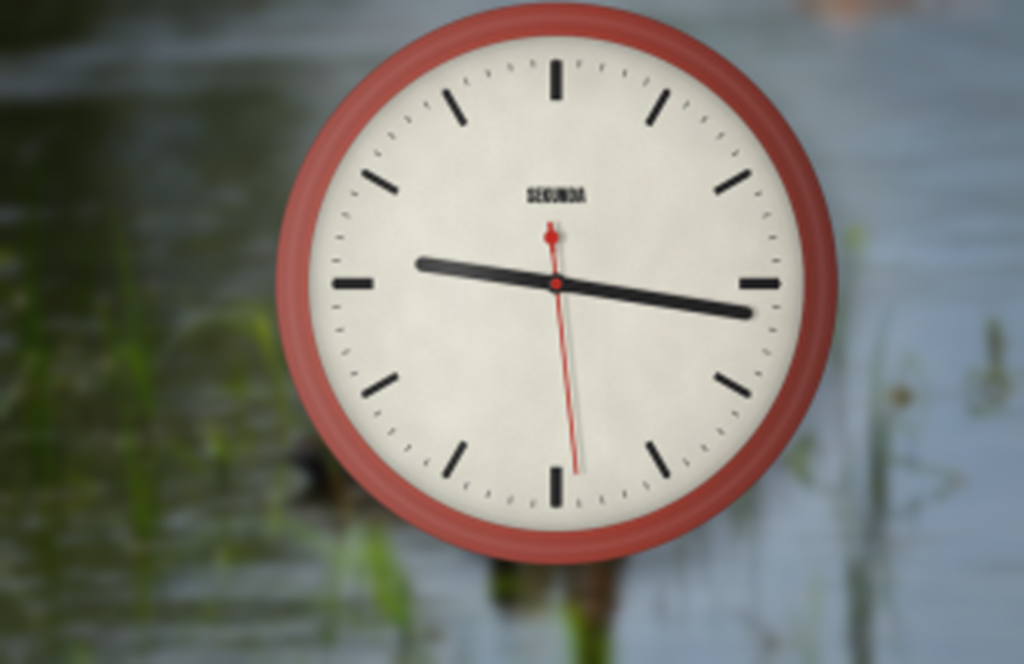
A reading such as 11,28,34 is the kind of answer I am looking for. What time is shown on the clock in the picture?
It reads 9,16,29
